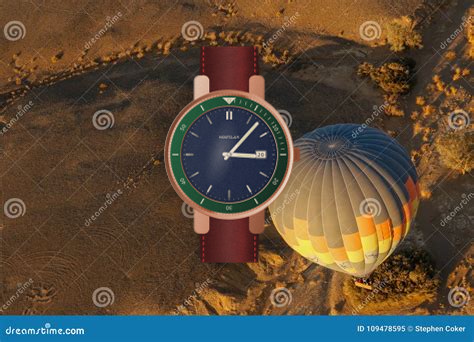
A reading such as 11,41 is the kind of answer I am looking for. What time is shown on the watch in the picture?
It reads 3,07
